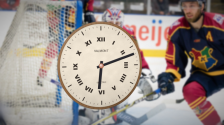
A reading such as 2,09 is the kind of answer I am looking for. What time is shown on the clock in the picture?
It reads 6,12
